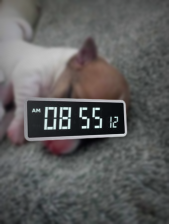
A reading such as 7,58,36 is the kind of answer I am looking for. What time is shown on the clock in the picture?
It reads 8,55,12
